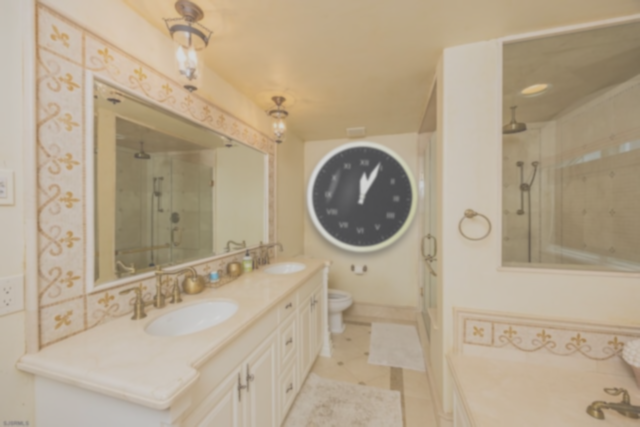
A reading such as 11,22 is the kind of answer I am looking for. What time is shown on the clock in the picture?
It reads 12,04
